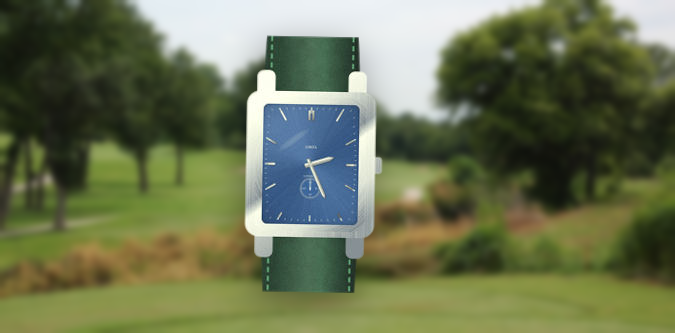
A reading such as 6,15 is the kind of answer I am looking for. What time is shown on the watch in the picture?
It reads 2,26
